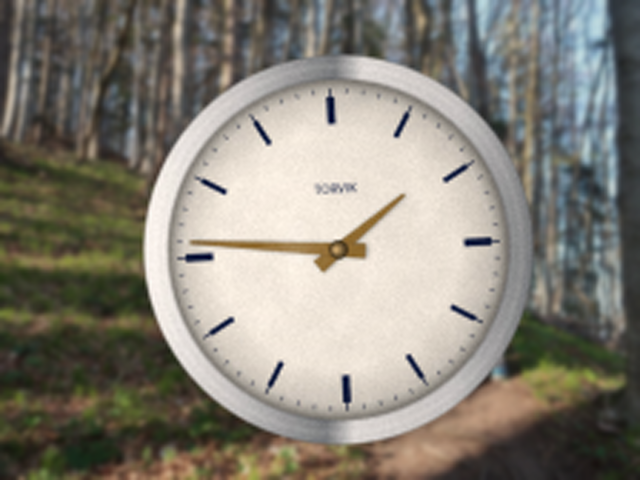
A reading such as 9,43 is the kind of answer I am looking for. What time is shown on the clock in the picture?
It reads 1,46
